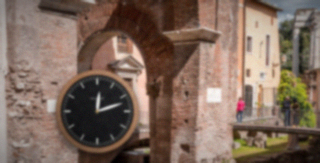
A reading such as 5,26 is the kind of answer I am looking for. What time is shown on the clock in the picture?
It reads 12,12
